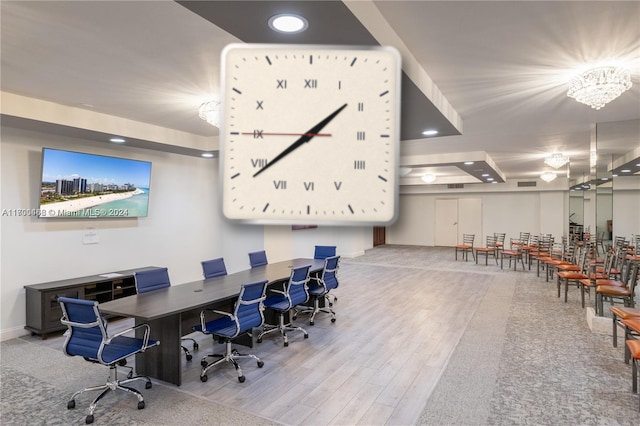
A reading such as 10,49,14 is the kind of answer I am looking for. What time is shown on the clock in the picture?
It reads 1,38,45
